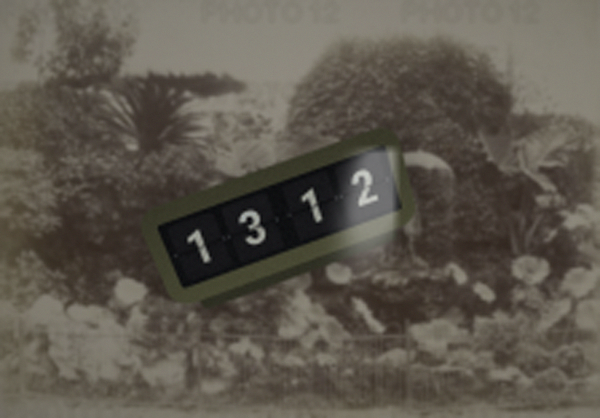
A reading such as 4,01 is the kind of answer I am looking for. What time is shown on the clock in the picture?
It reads 13,12
